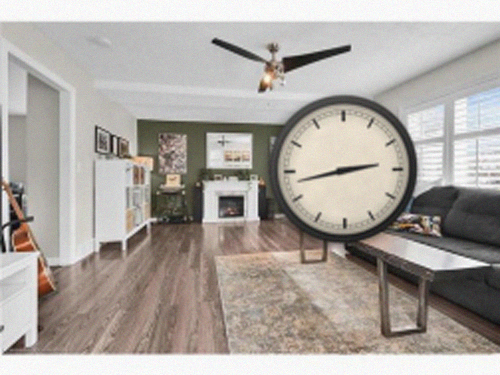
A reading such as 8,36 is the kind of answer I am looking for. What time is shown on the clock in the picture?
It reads 2,43
